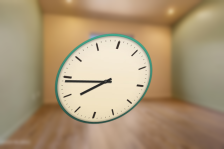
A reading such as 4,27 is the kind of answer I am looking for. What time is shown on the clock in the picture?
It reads 7,44
